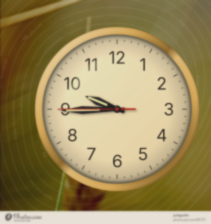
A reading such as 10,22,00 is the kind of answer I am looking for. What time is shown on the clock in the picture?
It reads 9,44,45
